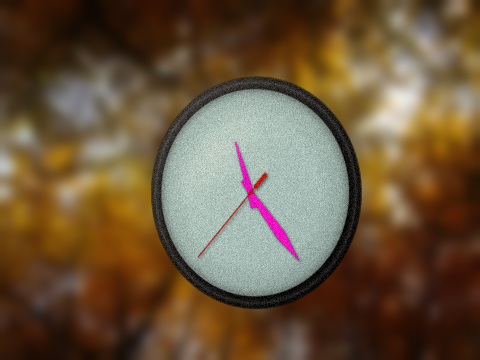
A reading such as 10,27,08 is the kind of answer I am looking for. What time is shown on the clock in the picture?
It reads 11,23,37
